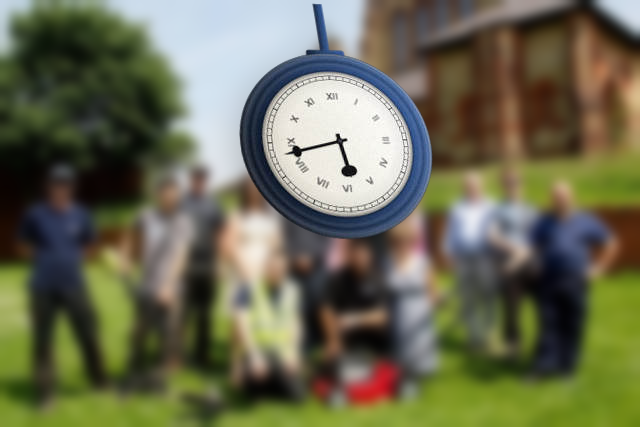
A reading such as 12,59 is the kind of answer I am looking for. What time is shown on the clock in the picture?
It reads 5,43
